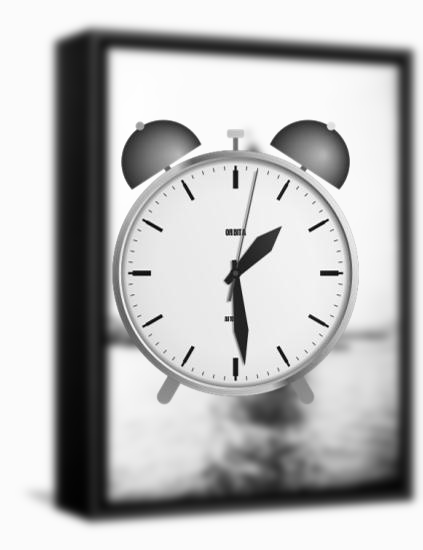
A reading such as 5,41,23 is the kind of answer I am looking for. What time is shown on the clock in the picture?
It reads 1,29,02
